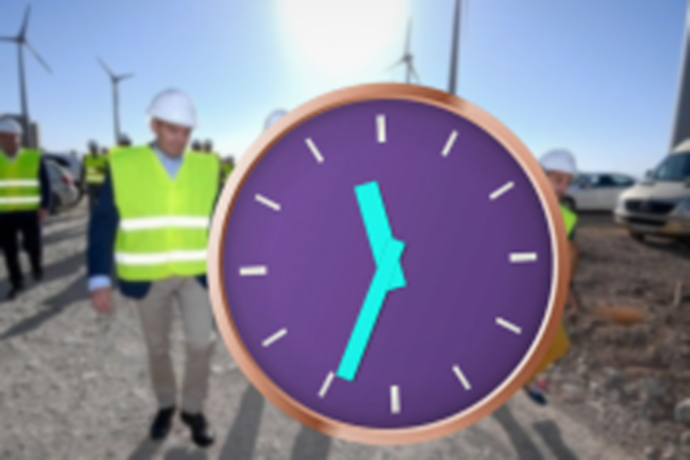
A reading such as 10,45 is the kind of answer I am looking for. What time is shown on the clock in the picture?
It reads 11,34
